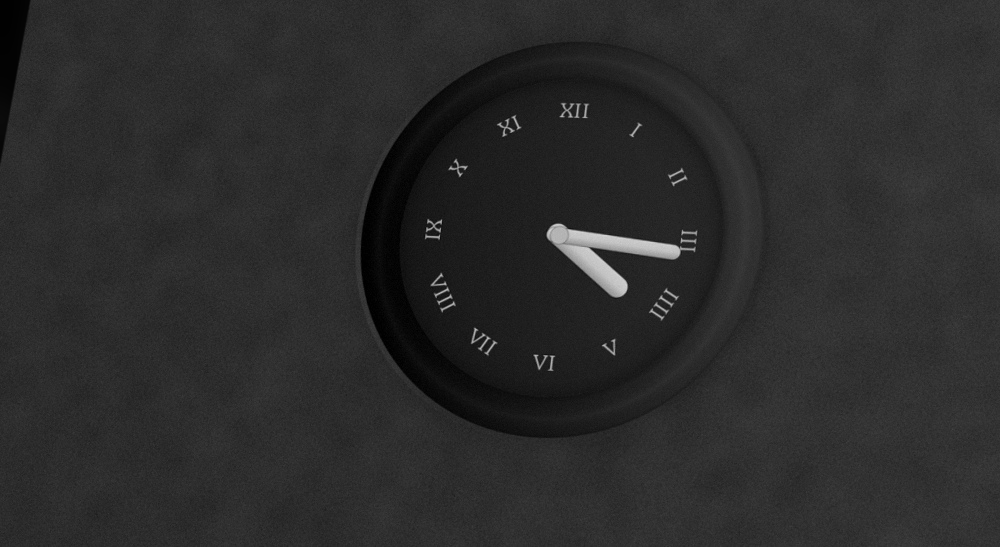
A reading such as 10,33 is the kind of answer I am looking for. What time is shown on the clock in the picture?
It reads 4,16
